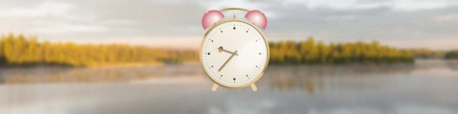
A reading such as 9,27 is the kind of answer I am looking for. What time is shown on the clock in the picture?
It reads 9,37
